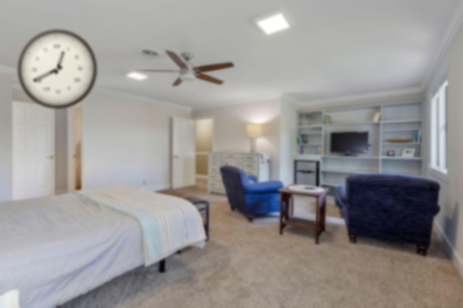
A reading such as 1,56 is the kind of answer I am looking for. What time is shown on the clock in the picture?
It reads 12,41
